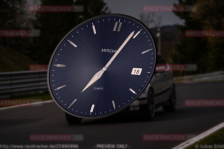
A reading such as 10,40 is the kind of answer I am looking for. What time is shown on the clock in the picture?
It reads 7,04
